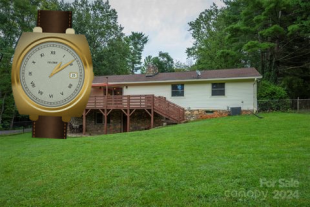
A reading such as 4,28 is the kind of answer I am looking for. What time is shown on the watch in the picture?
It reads 1,09
